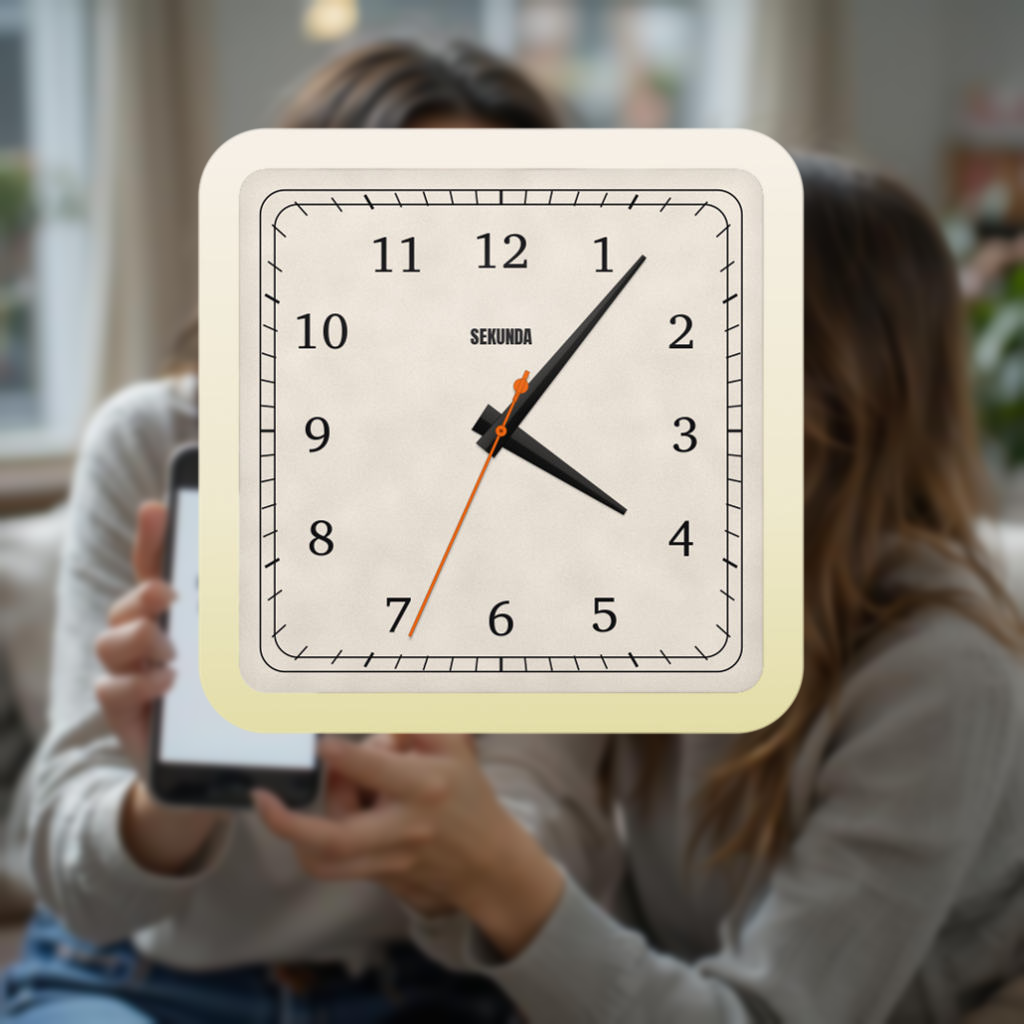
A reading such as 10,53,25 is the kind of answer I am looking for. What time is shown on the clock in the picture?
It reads 4,06,34
